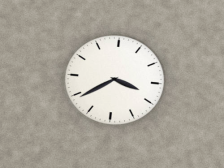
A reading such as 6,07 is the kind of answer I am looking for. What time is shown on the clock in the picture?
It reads 3,39
